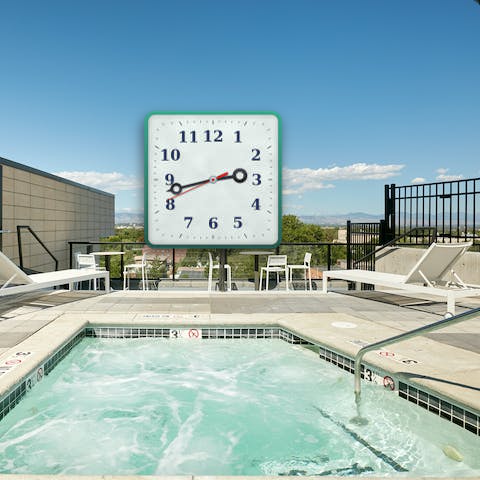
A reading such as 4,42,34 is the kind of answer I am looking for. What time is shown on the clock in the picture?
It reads 2,42,41
